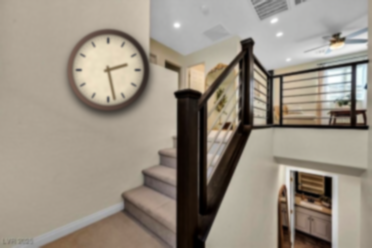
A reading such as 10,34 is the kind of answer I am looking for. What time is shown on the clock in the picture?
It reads 2,28
